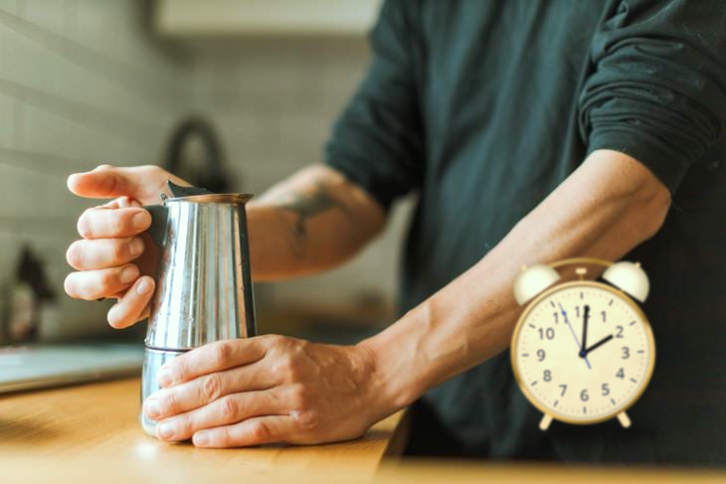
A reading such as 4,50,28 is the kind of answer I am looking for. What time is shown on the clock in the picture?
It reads 2,00,56
